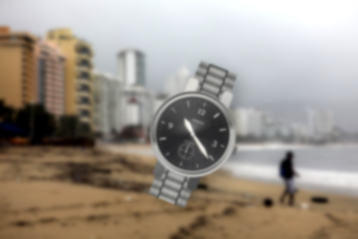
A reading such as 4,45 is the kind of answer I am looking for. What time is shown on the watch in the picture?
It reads 10,21
